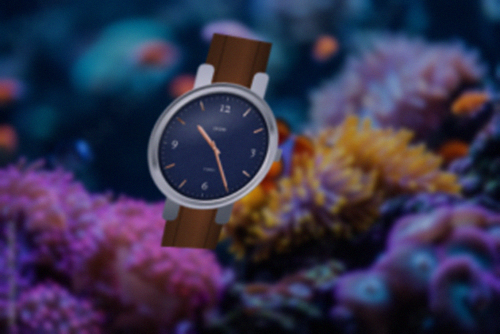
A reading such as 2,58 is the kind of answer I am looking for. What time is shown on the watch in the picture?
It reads 10,25
